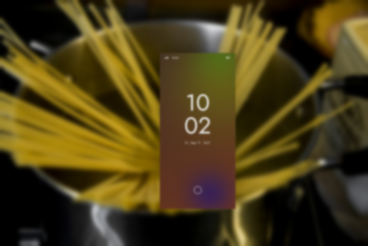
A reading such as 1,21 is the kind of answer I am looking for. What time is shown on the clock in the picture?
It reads 10,02
